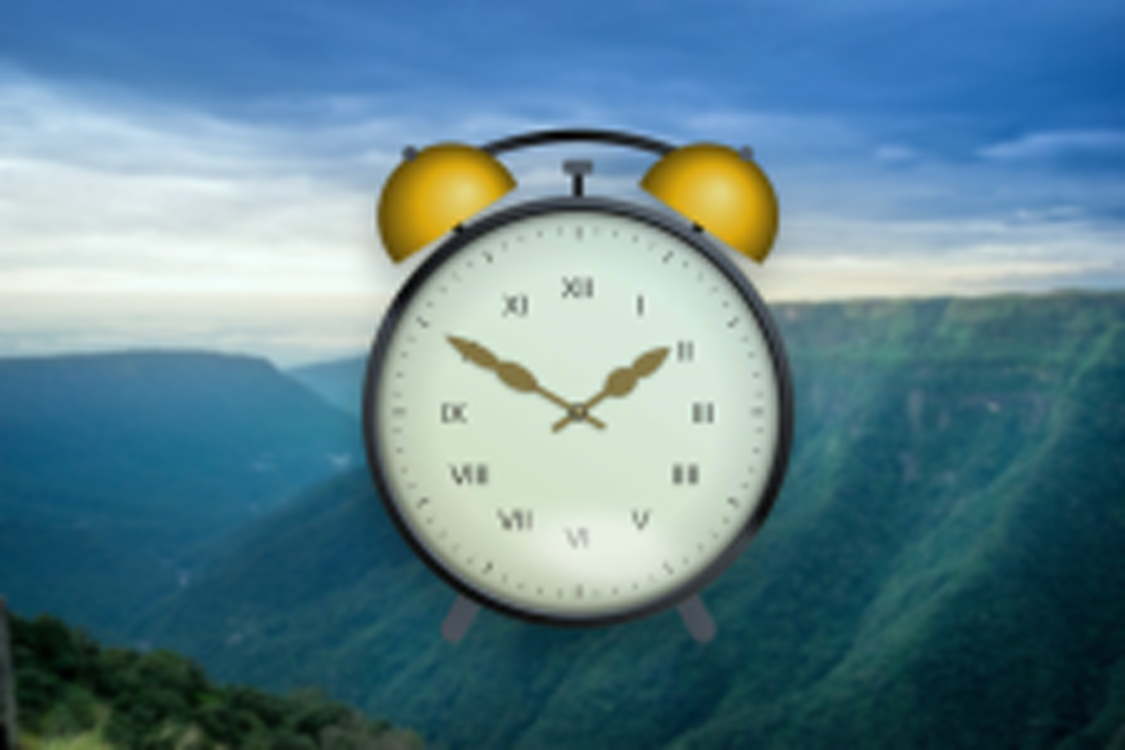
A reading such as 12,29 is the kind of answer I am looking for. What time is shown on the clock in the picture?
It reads 1,50
